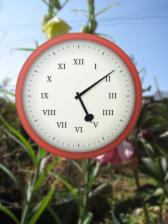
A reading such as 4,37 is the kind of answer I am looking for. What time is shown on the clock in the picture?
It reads 5,09
